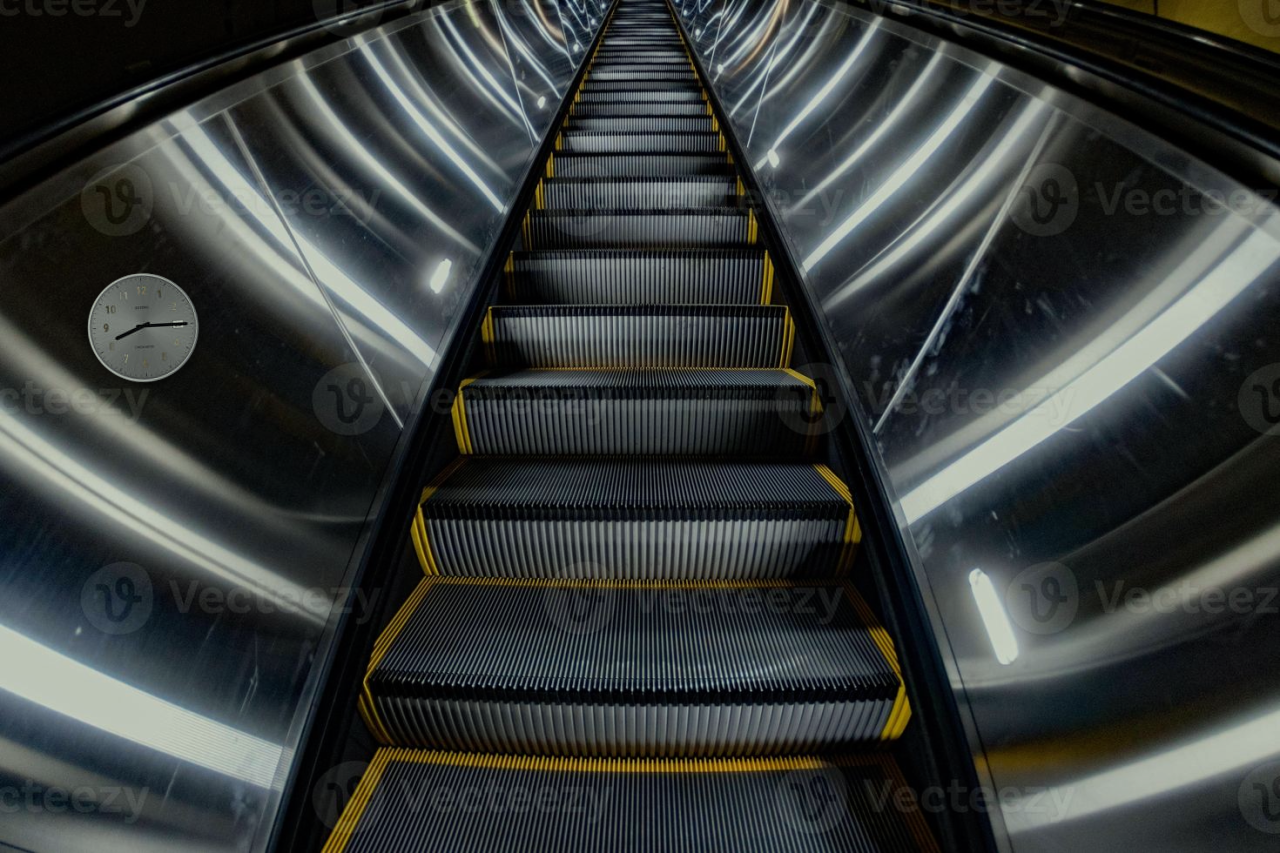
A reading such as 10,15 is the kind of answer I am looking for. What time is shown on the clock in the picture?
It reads 8,15
